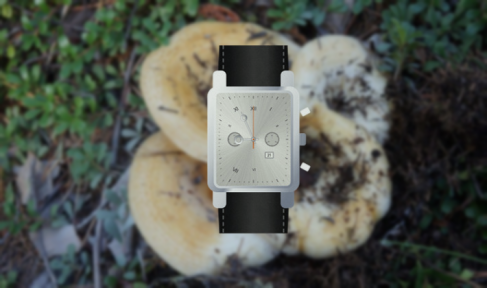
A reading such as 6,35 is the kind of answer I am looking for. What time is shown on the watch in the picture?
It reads 8,56
